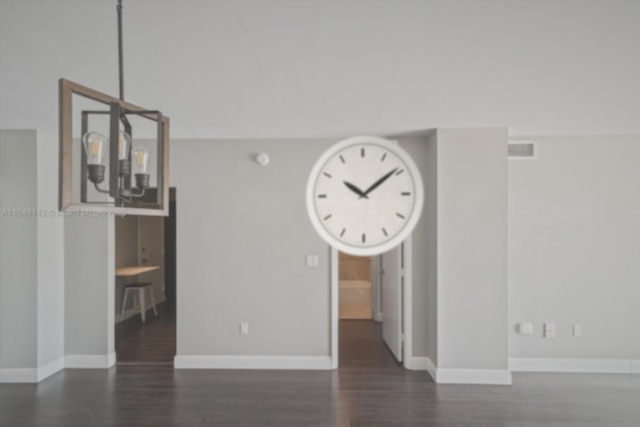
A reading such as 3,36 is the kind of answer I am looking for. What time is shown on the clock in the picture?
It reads 10,09
